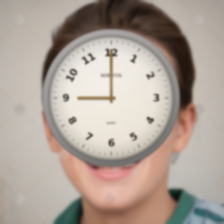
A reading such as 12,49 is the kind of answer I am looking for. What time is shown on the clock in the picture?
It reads 9,00
